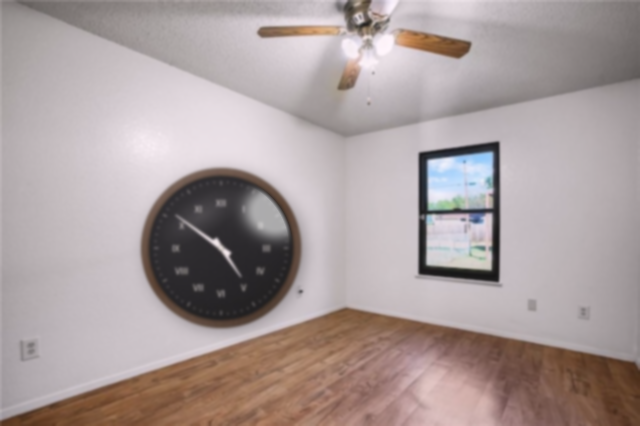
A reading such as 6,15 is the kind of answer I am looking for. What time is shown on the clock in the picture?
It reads 4,51
